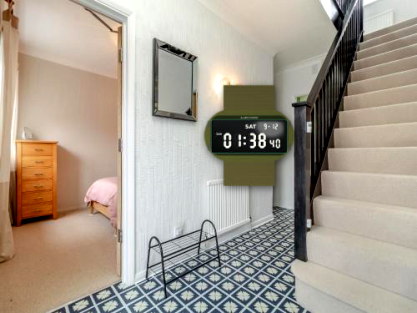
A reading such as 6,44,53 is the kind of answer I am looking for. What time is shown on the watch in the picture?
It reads 1,38,40
